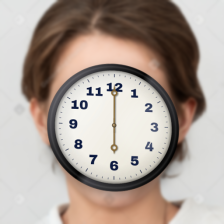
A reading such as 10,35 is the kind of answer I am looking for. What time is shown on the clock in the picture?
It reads 6,00
